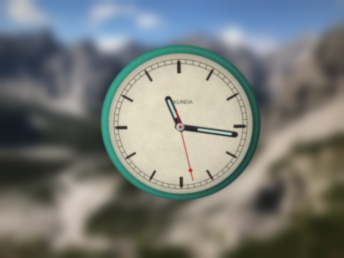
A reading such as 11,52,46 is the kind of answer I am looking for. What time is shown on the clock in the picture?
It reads 11,16,28
